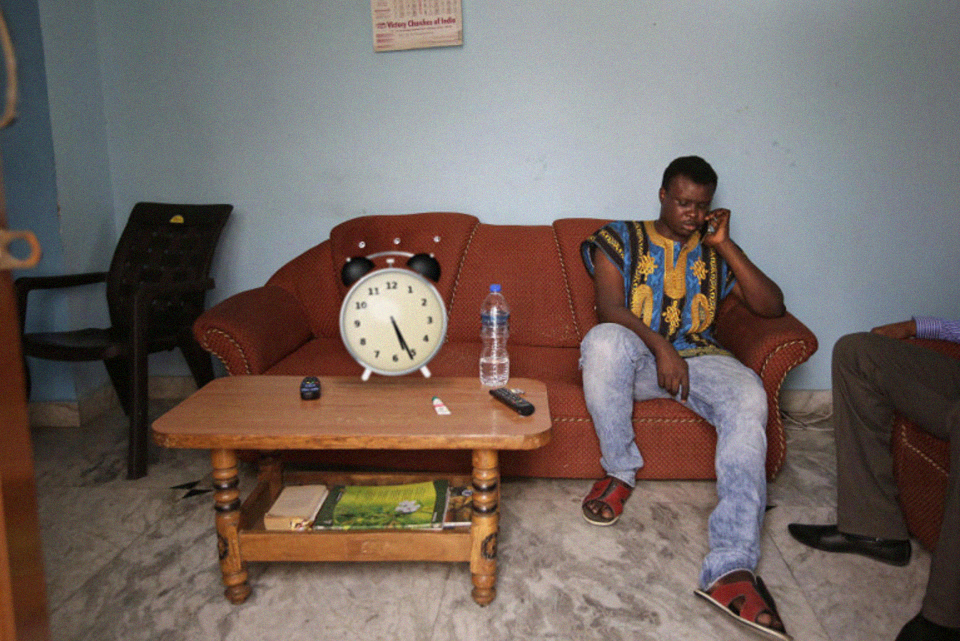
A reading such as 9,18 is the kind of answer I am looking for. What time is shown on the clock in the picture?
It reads 5,26
